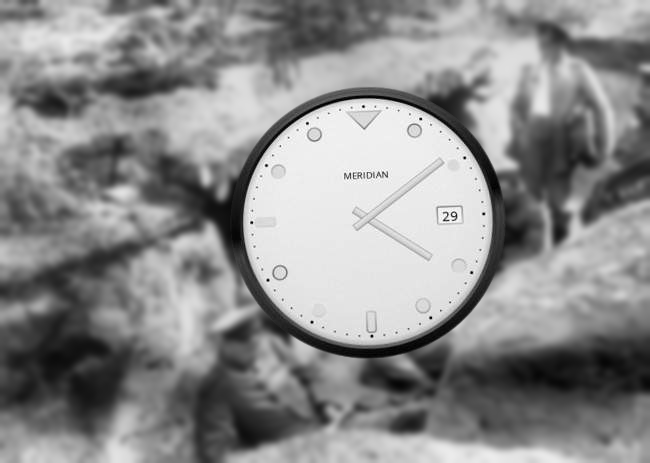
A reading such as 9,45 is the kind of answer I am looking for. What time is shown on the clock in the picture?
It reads 4,09
